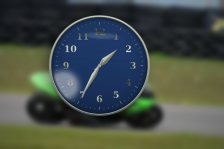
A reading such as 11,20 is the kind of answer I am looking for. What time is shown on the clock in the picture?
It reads 1,35
